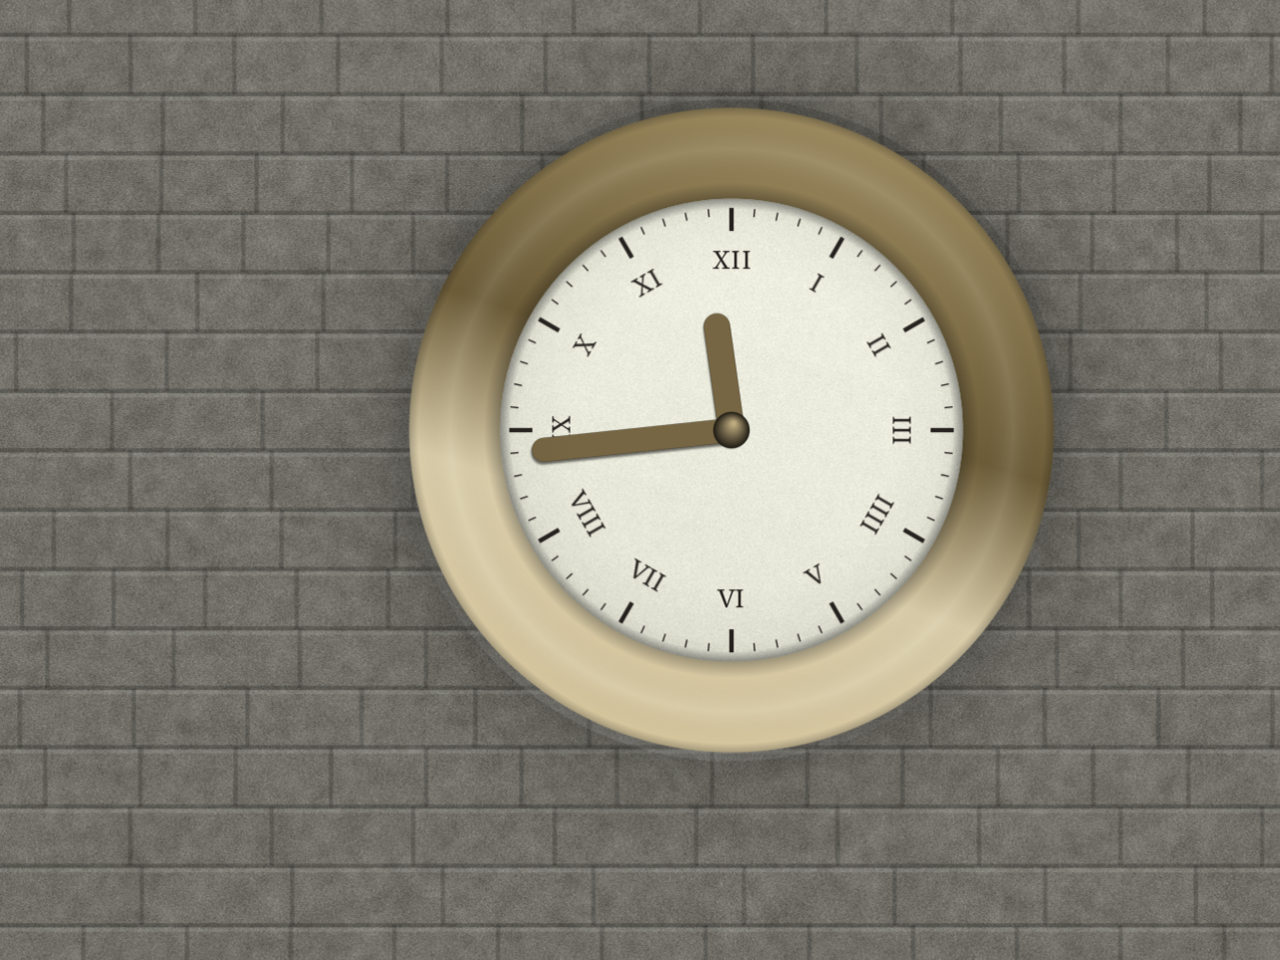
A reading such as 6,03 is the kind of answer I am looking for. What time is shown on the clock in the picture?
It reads 11,44
